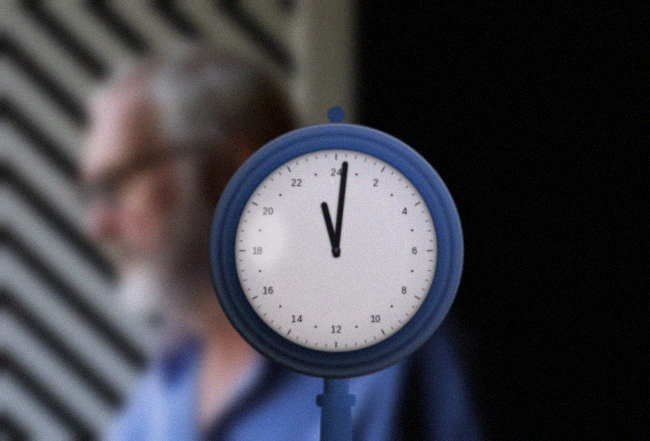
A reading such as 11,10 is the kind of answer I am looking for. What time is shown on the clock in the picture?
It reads 23,01
